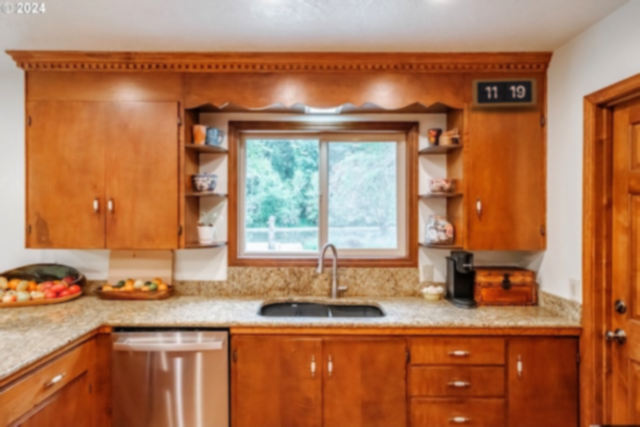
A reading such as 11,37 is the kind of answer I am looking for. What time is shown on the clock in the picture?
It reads 11,19
